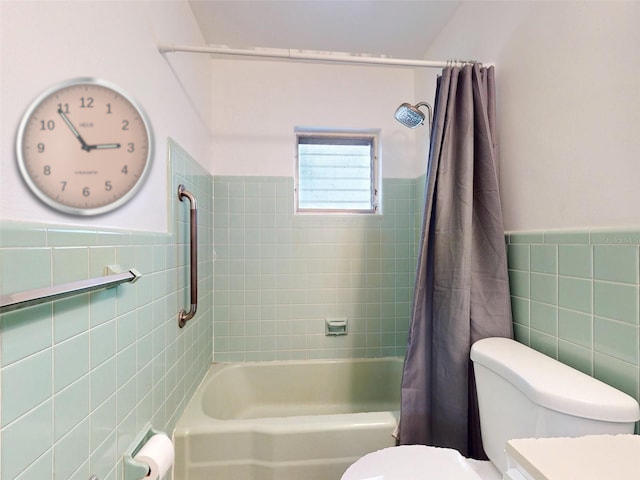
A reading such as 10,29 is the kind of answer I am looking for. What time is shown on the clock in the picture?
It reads 2,54
